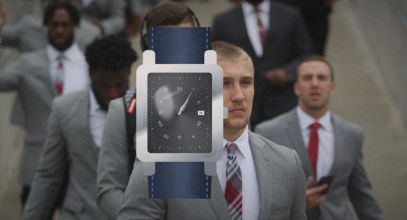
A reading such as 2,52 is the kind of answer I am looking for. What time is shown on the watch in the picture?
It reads 1,05
